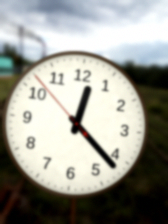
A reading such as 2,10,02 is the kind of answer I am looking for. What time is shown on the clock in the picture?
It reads 12,21,52
